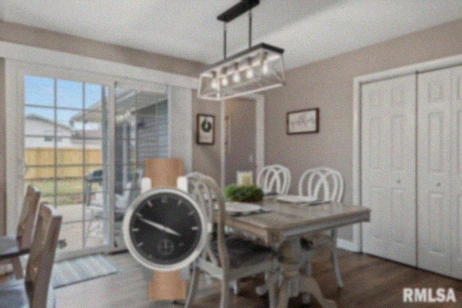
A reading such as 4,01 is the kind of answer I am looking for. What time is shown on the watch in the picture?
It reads 3,49
